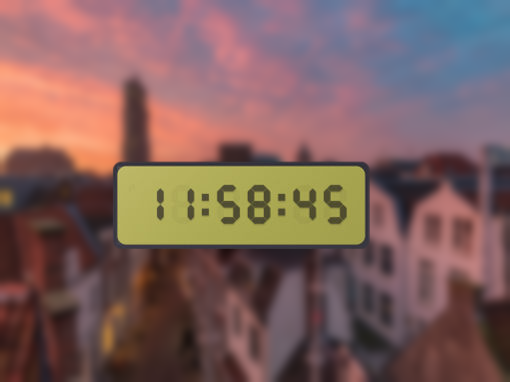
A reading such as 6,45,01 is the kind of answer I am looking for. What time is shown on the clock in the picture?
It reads 11,58,45
